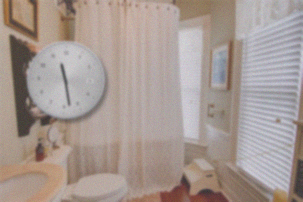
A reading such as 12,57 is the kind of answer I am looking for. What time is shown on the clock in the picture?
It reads 11,28
